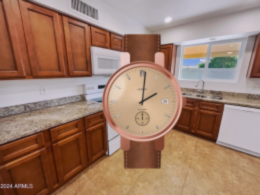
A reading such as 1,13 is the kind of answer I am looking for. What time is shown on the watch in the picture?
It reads 2,01
